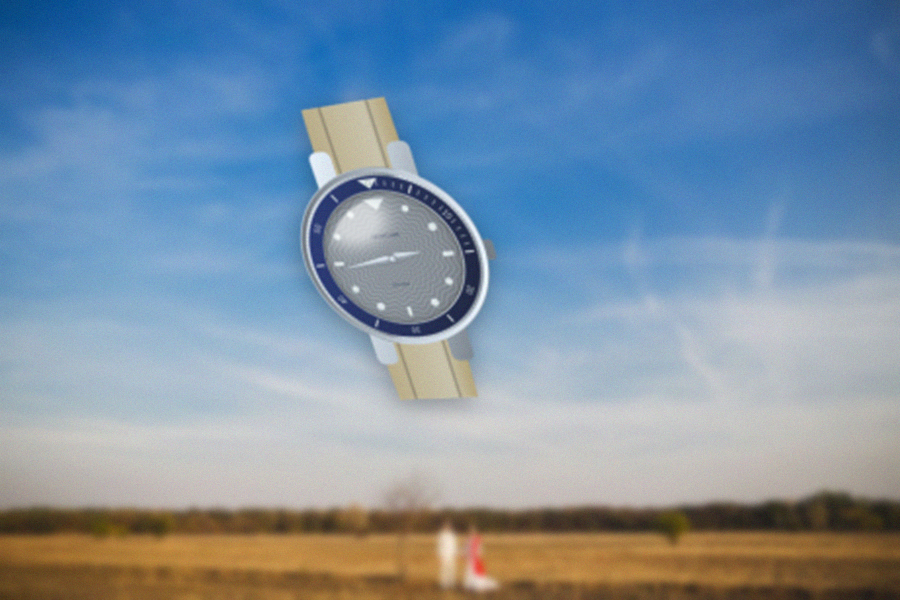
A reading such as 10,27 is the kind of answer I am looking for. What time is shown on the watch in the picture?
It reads 2,44
